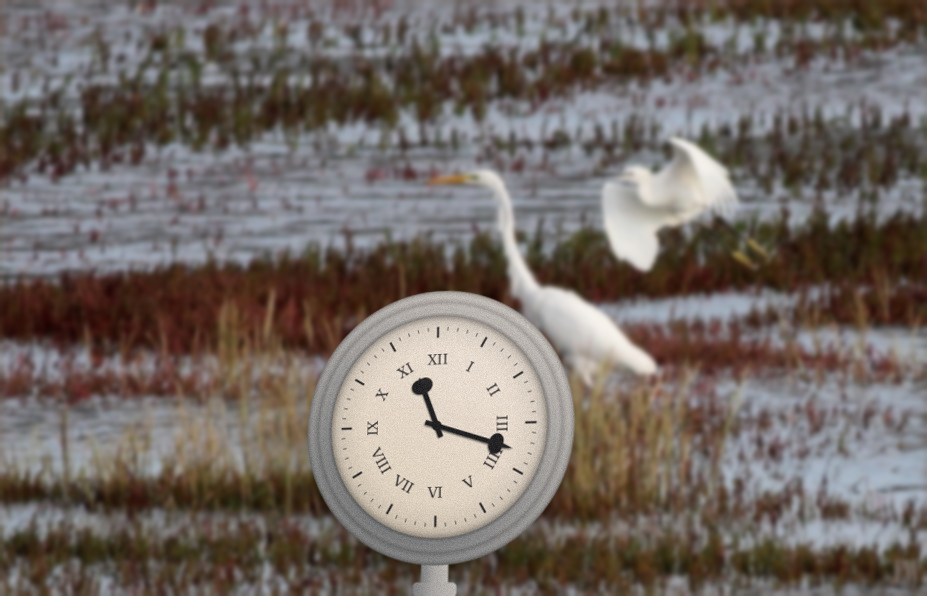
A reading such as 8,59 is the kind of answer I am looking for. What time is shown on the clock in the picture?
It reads 11,18
